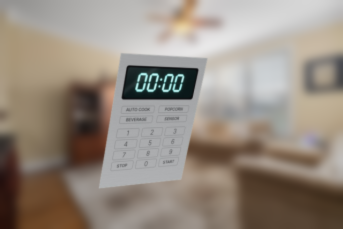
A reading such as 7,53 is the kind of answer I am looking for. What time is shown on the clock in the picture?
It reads 0,00
